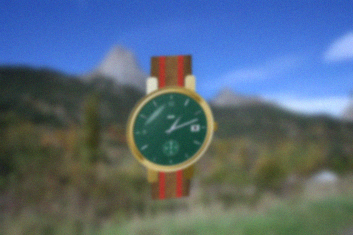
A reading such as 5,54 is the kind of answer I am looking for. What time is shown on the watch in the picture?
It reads 1,12
